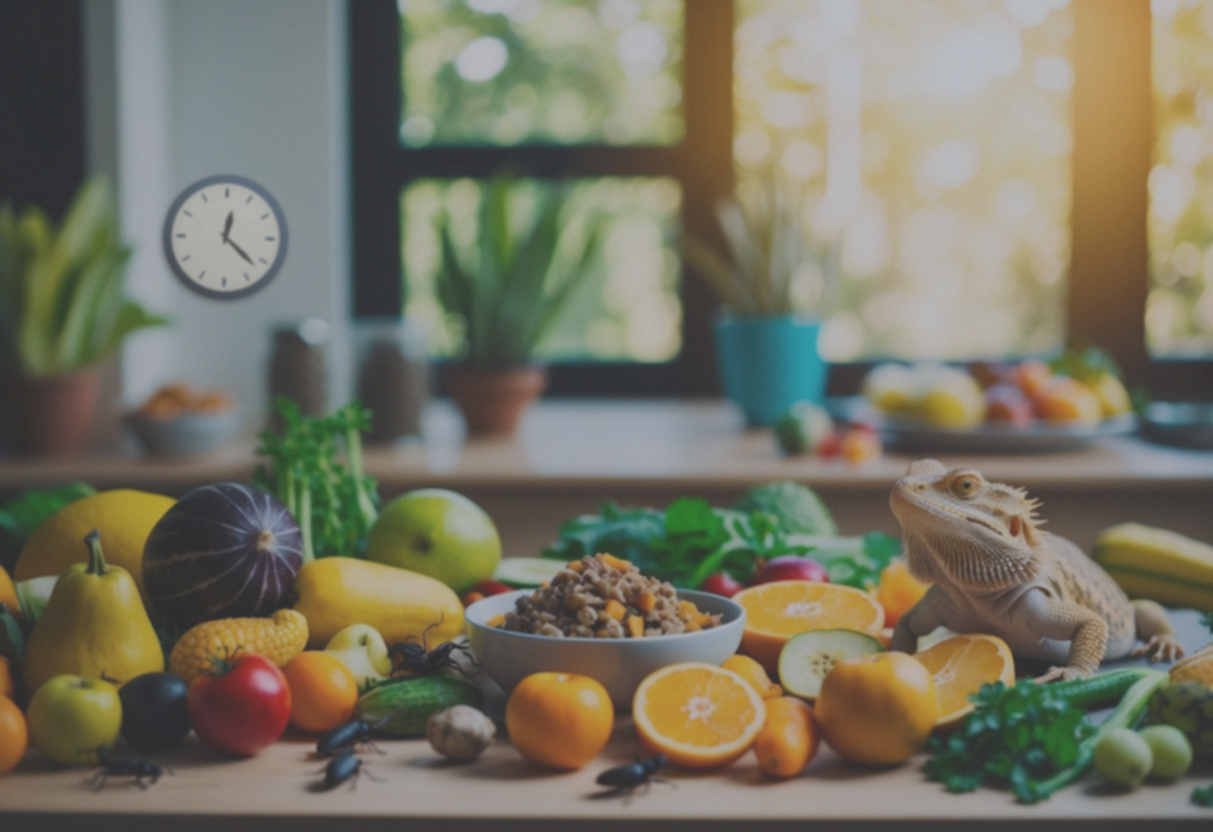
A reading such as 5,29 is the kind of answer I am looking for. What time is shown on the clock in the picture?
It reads 12,22
